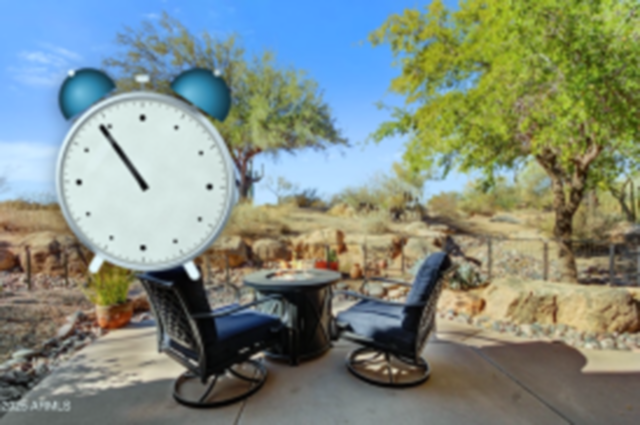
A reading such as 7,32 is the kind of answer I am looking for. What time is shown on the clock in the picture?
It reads 10,54
